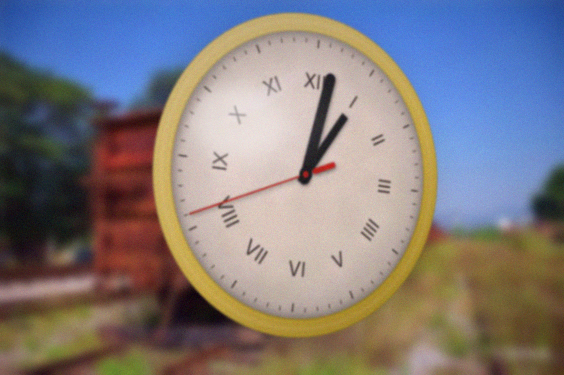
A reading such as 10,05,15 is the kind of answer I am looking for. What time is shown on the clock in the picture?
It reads 1,01,41
